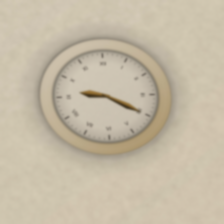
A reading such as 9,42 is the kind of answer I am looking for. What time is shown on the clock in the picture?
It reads 9,20
